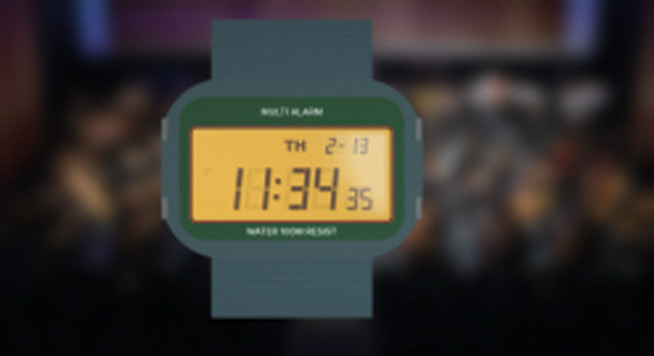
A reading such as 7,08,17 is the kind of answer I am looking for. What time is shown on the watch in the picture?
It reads 11,34,35
